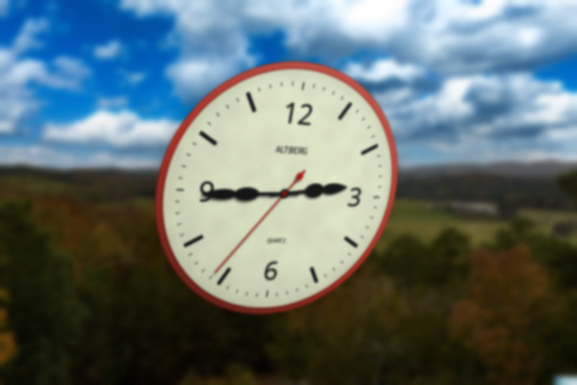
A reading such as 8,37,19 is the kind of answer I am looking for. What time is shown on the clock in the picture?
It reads 2,44,36
